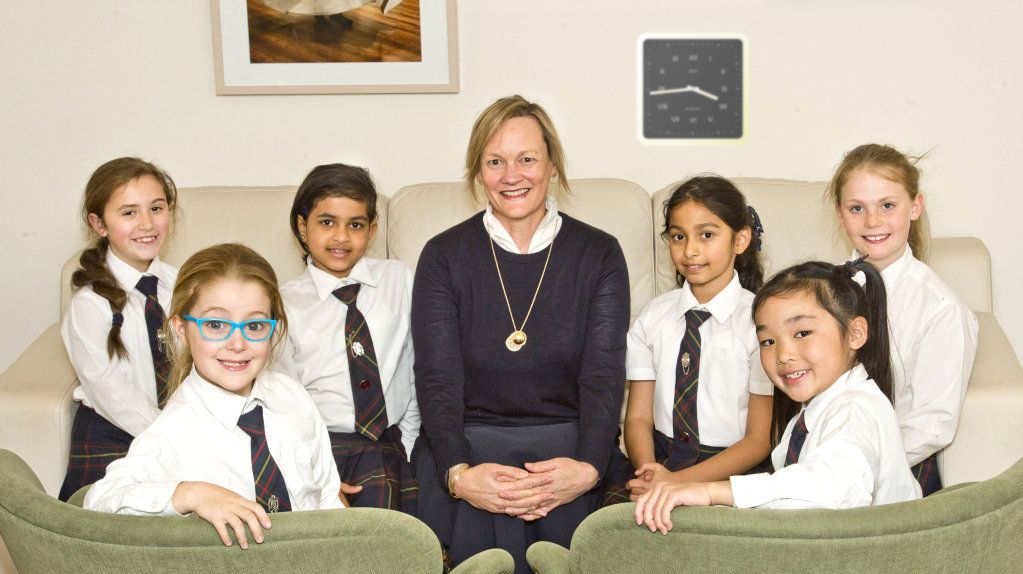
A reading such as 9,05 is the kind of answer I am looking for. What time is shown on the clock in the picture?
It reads 3,44
